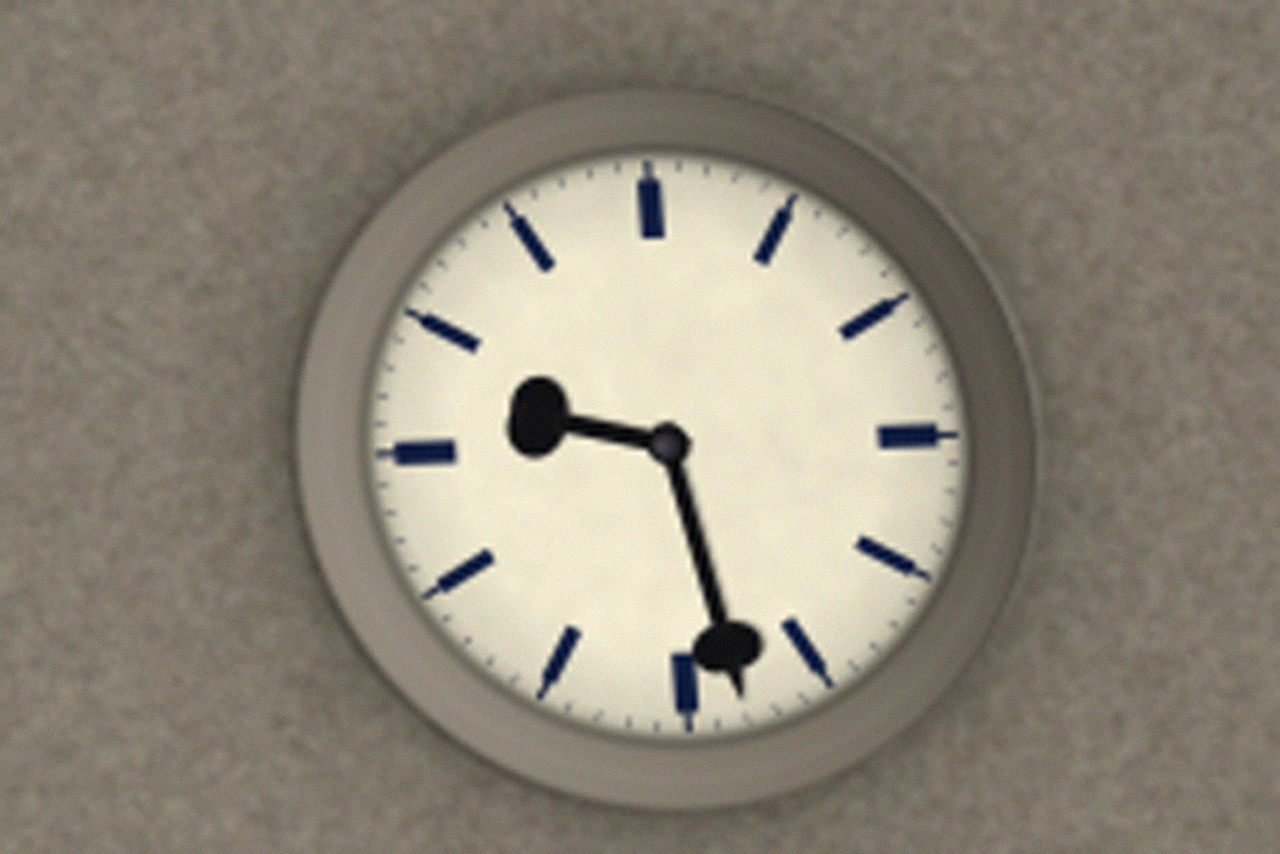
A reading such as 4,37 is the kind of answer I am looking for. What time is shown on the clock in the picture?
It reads 9,28
